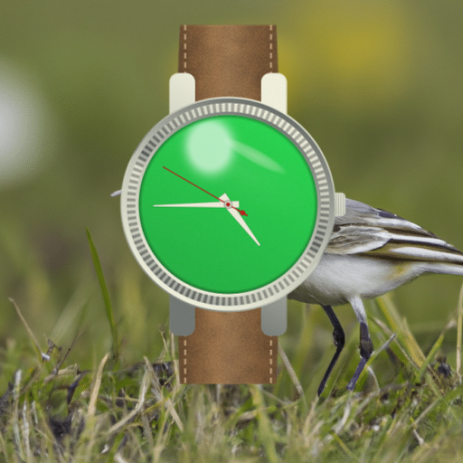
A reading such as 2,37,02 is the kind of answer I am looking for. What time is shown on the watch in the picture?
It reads 4,44,50
